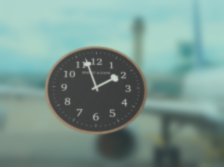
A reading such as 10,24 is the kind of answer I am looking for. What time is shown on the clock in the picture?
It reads 1,57
